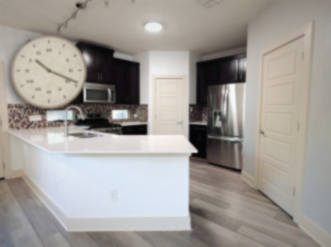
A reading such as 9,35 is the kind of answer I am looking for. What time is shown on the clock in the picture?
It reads 10,19
